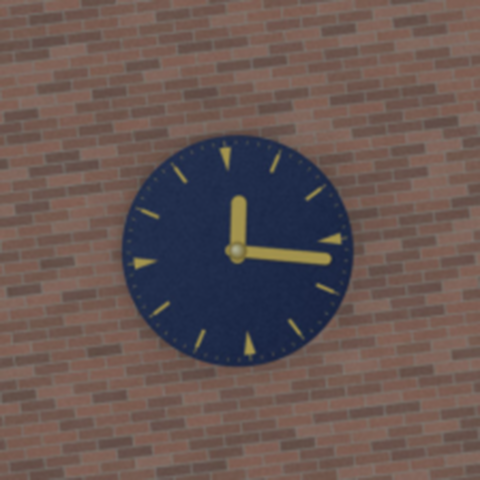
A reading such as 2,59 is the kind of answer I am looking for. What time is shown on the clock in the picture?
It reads 12,17
